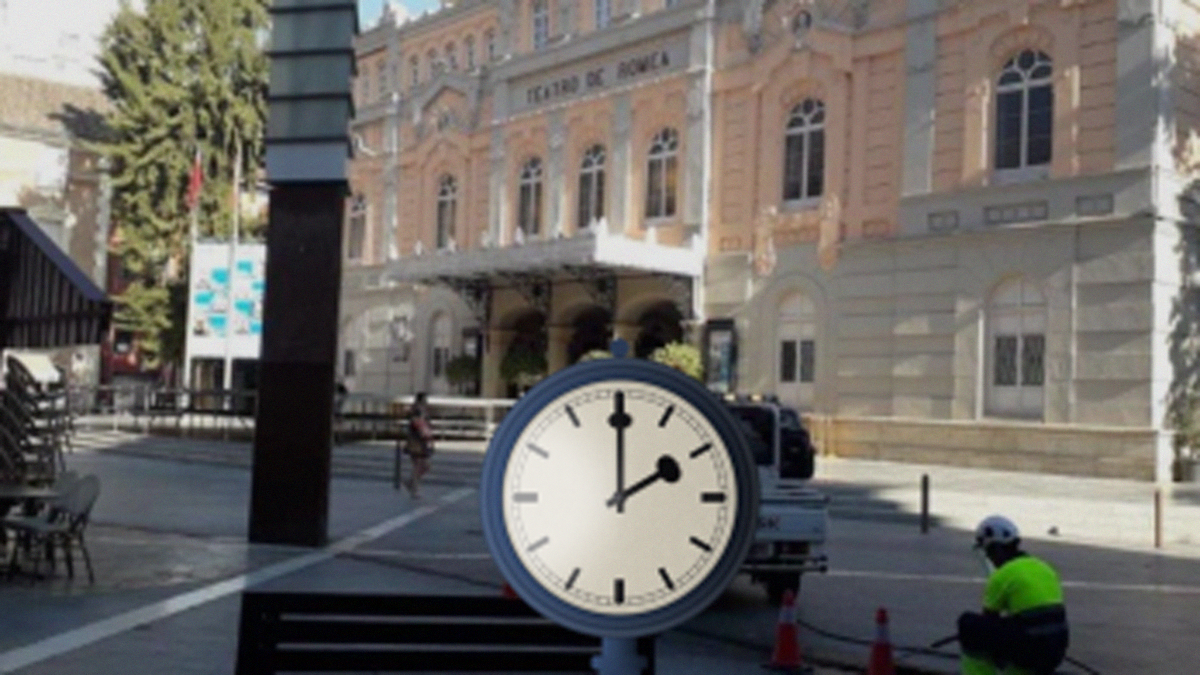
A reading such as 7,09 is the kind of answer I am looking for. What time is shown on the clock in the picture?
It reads 2,00
